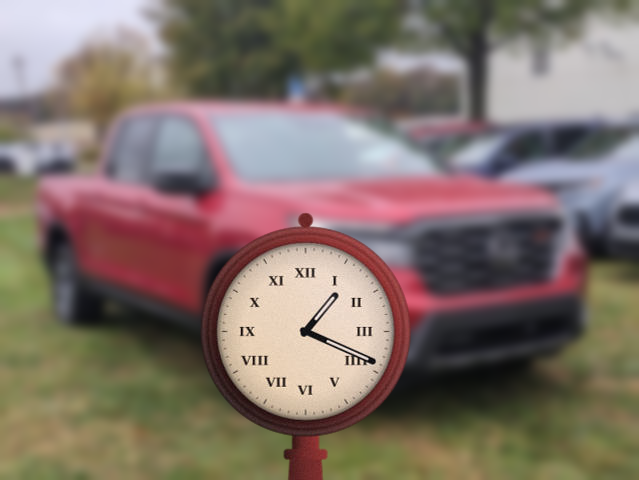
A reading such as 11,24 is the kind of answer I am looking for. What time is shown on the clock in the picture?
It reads 1,19
